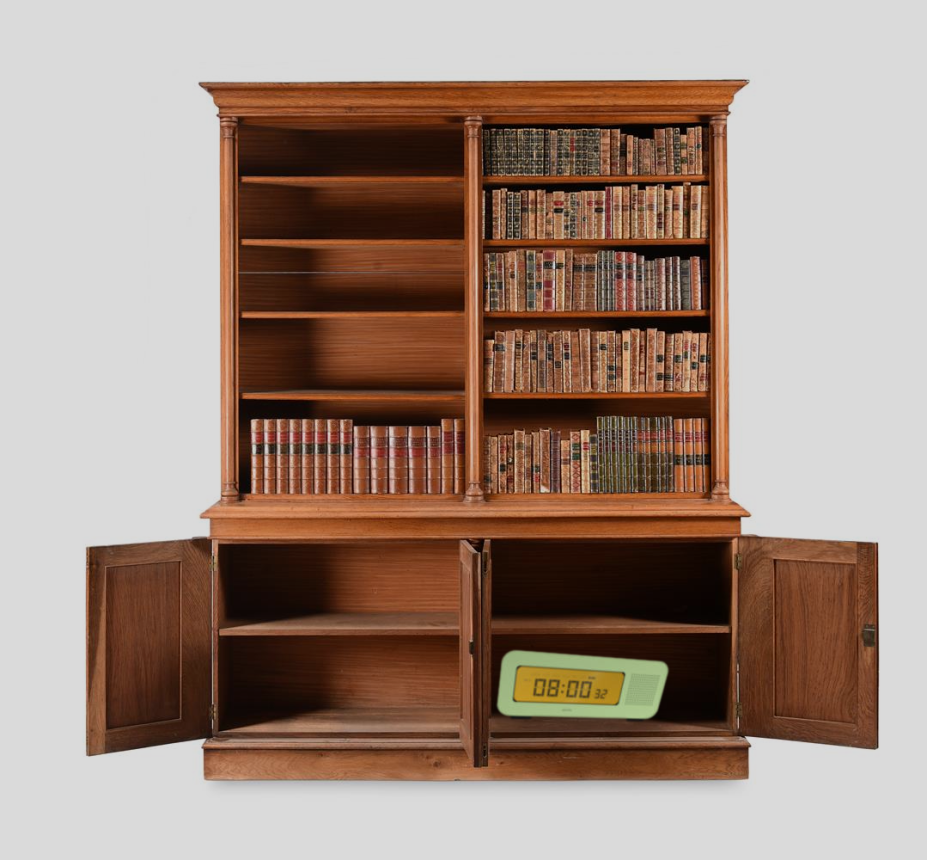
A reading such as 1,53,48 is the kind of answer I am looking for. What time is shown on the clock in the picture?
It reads 8,00,32
